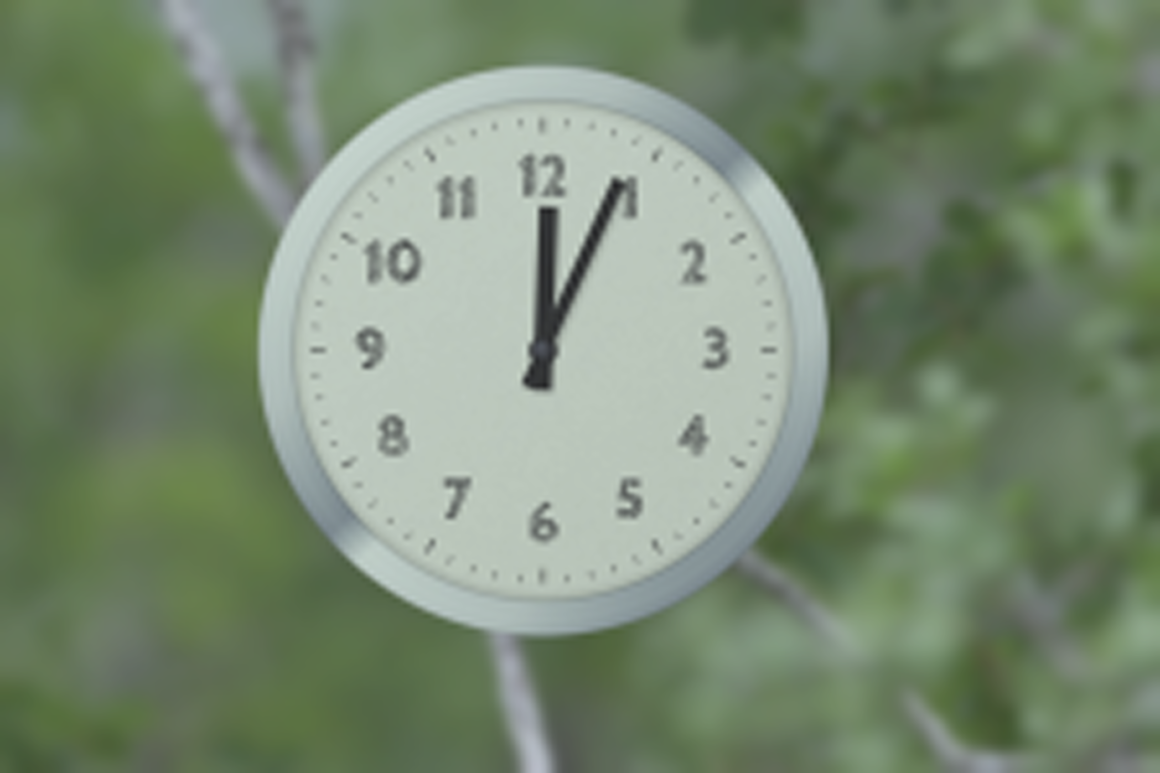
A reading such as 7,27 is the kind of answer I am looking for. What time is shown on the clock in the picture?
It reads 12,04
